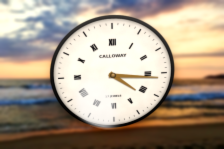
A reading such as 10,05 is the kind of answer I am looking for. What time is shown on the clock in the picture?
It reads 4,16
